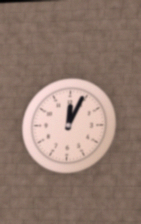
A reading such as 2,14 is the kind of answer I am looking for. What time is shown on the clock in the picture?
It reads 12,04
